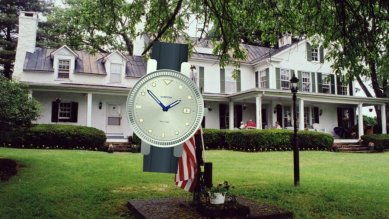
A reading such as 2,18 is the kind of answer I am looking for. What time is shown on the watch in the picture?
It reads 1,52
